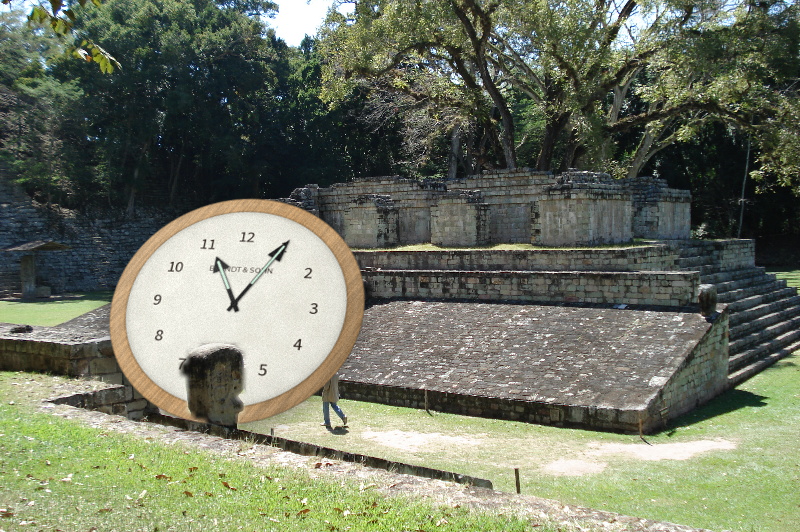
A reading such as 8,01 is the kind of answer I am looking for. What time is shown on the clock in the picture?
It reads 11,05
